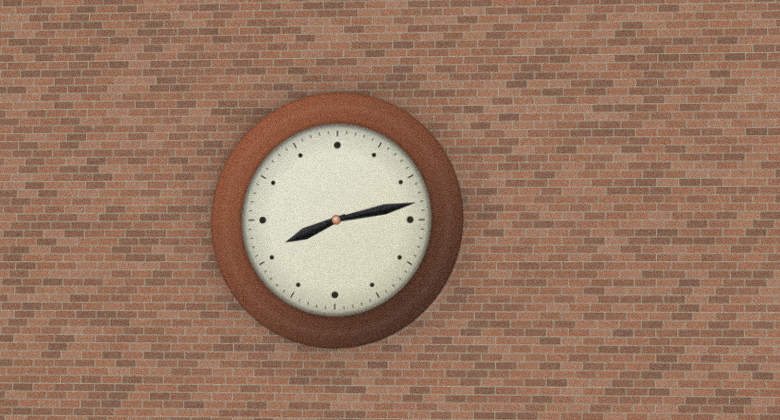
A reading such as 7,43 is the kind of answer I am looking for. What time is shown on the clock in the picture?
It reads 8,13
